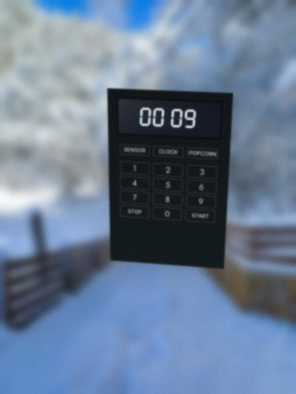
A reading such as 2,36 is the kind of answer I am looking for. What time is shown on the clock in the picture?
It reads 0,09
